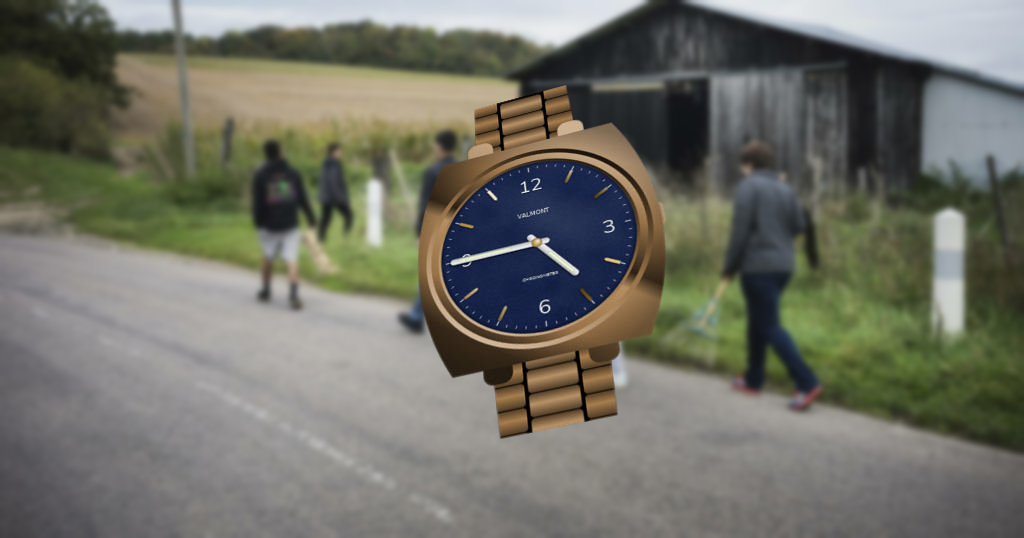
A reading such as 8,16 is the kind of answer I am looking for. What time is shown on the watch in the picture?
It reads 4,45
